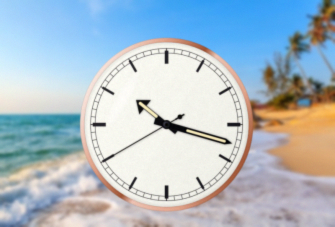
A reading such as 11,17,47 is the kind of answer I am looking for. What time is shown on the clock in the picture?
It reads 10,17,40
